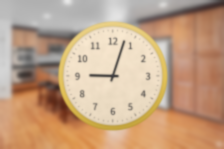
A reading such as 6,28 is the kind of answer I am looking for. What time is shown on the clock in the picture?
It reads 9,03
